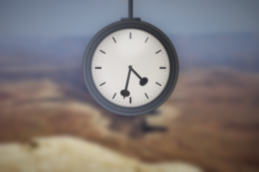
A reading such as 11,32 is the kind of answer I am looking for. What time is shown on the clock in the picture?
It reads 4,32
